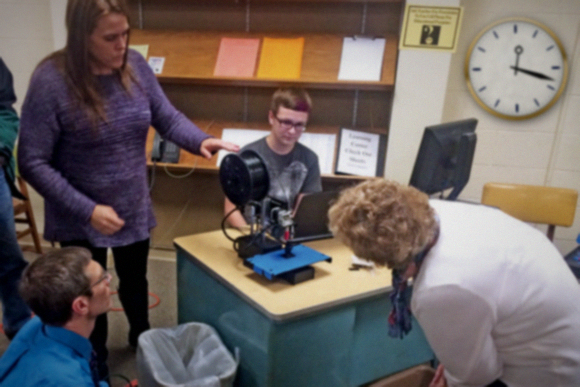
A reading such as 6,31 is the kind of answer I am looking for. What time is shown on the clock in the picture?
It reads 12,18
